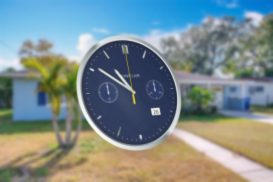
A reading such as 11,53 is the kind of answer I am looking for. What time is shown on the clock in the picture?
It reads 10,51
